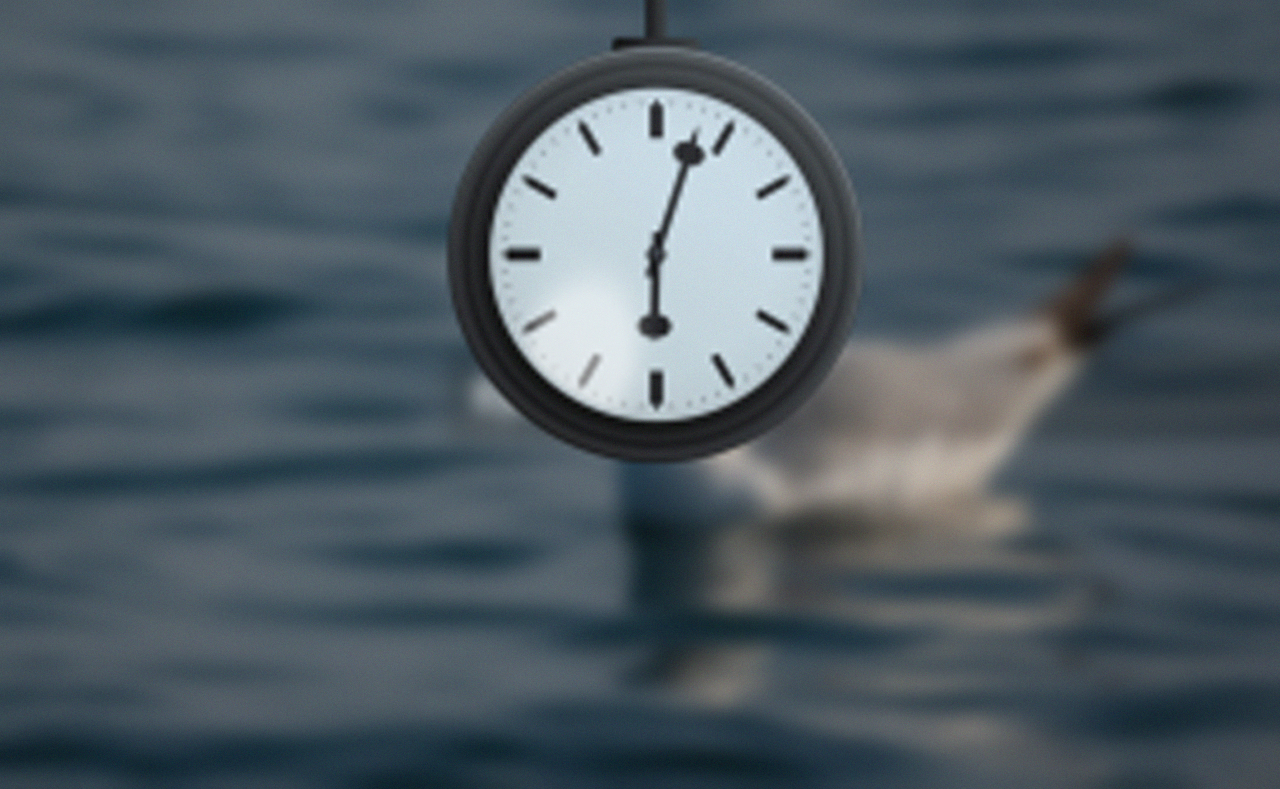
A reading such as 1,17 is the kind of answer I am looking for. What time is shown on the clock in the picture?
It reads 6,03
